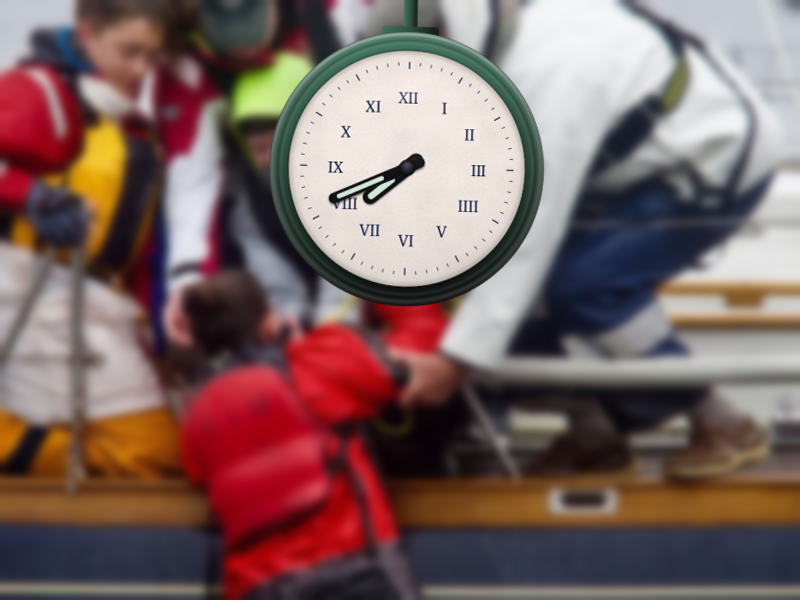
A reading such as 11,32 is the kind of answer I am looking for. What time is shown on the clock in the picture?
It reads 7,41
